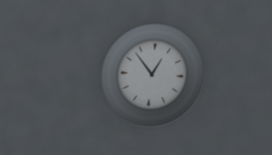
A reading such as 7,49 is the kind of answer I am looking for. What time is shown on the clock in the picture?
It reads 12,53
